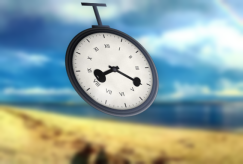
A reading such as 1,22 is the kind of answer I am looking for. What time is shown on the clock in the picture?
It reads 8,21
